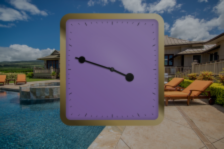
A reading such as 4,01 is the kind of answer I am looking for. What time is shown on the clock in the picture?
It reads 3,48
